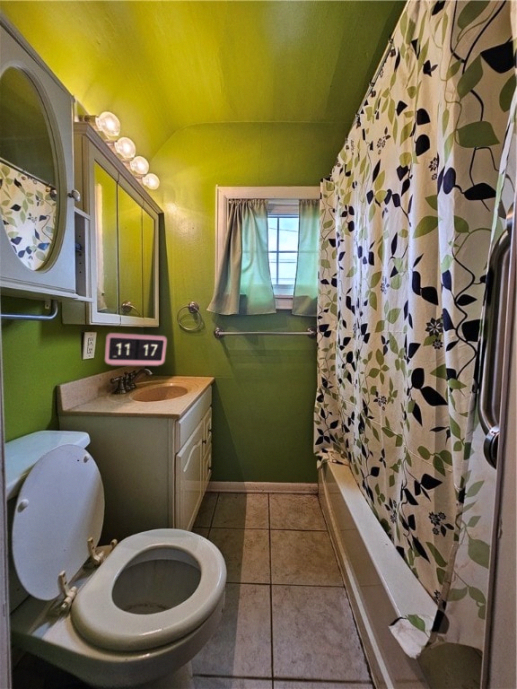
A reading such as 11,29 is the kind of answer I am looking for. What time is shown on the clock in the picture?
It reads 11,17
